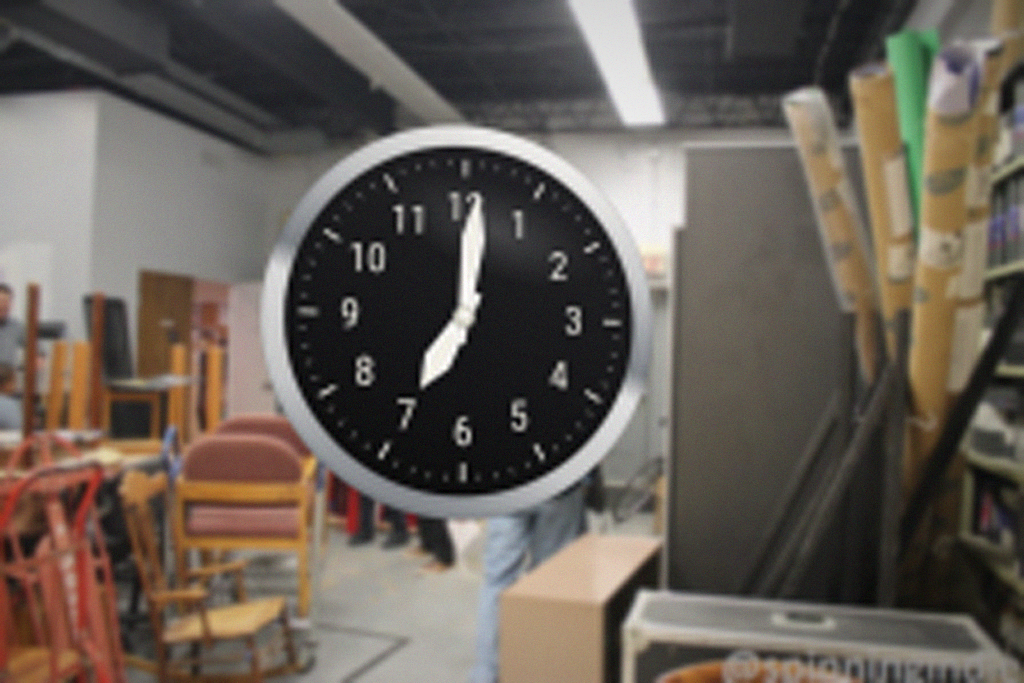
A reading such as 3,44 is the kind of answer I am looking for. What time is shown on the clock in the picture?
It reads 7,01
